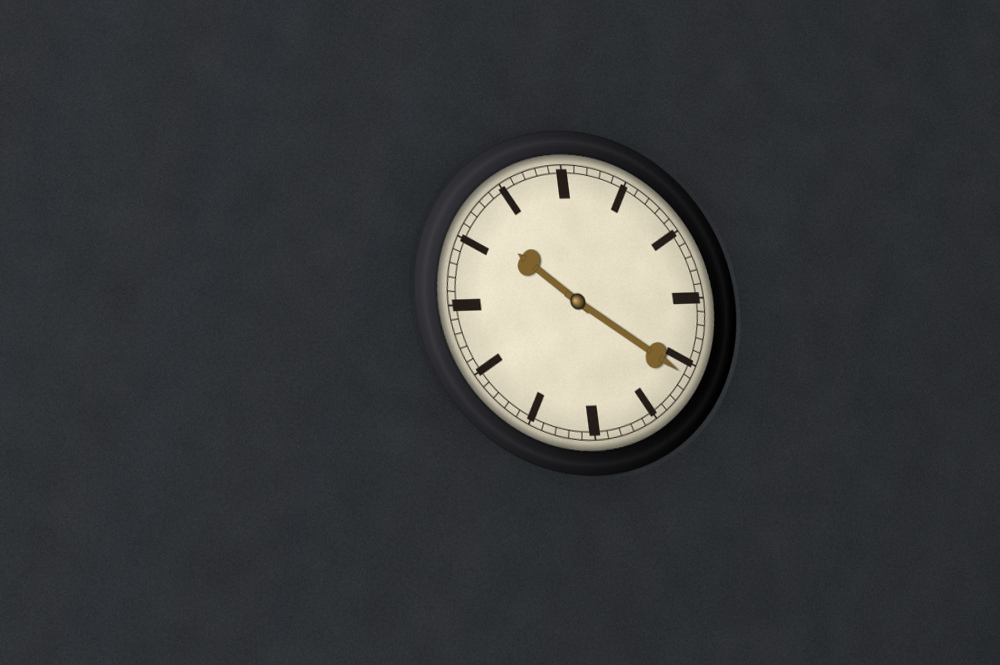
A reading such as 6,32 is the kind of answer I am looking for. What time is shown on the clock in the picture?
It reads 10,21
